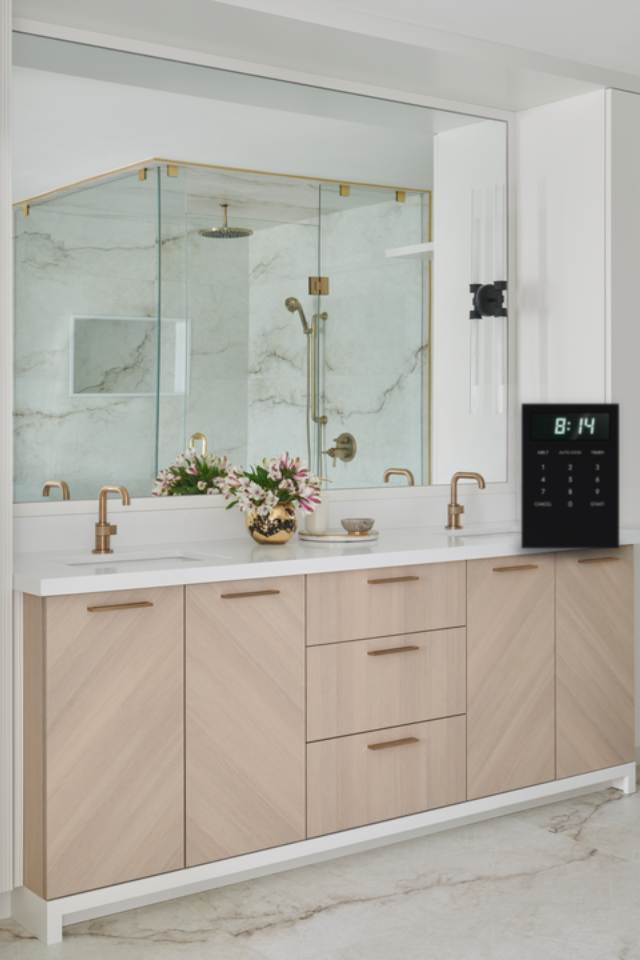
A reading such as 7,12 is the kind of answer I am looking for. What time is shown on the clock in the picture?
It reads 8,14
